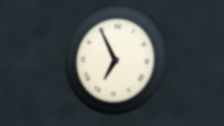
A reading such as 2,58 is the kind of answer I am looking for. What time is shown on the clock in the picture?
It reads 6,55
